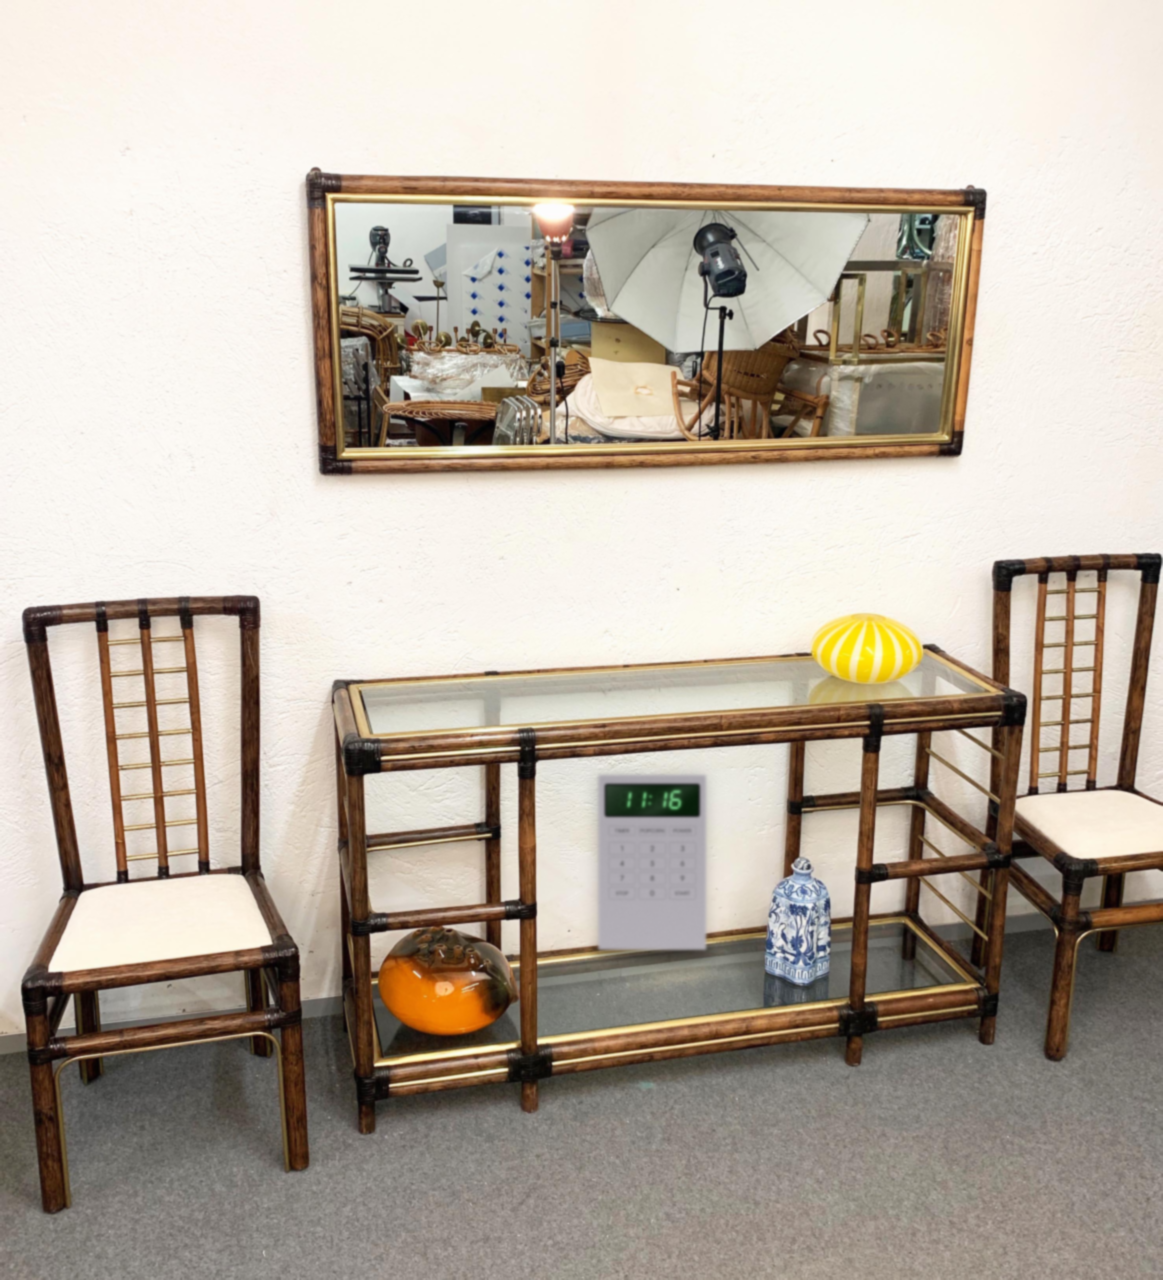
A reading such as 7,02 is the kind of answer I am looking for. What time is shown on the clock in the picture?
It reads 11,16
